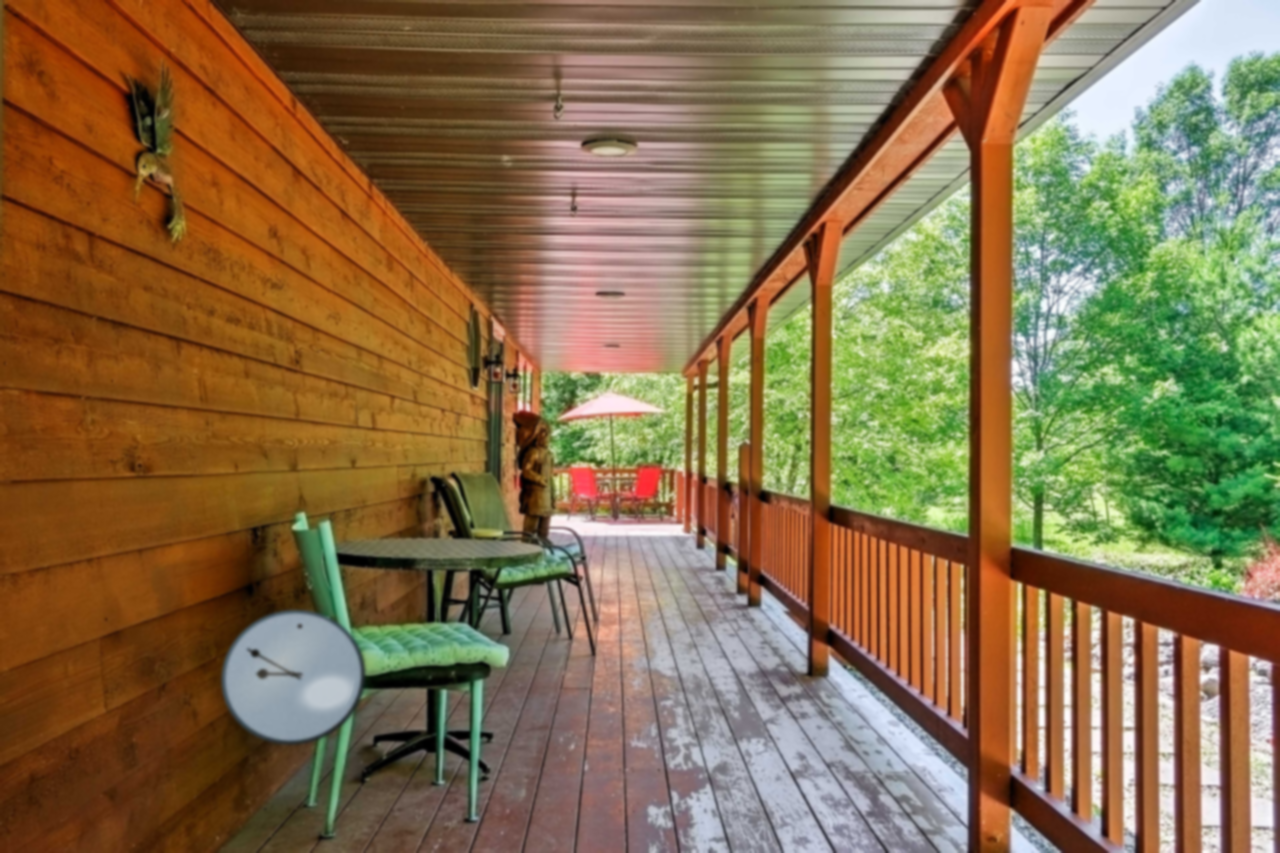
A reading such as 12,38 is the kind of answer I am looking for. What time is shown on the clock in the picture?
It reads 8,49
